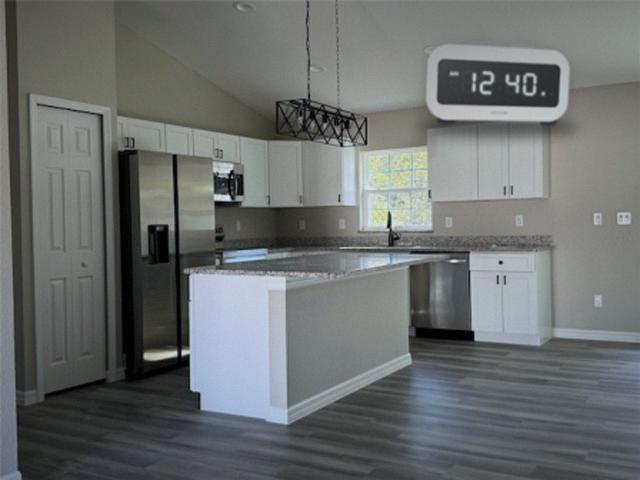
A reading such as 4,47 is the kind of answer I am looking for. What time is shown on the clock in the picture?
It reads 12,40
